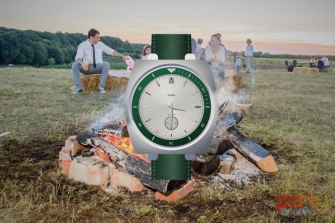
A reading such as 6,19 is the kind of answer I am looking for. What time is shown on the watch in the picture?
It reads 3,30
